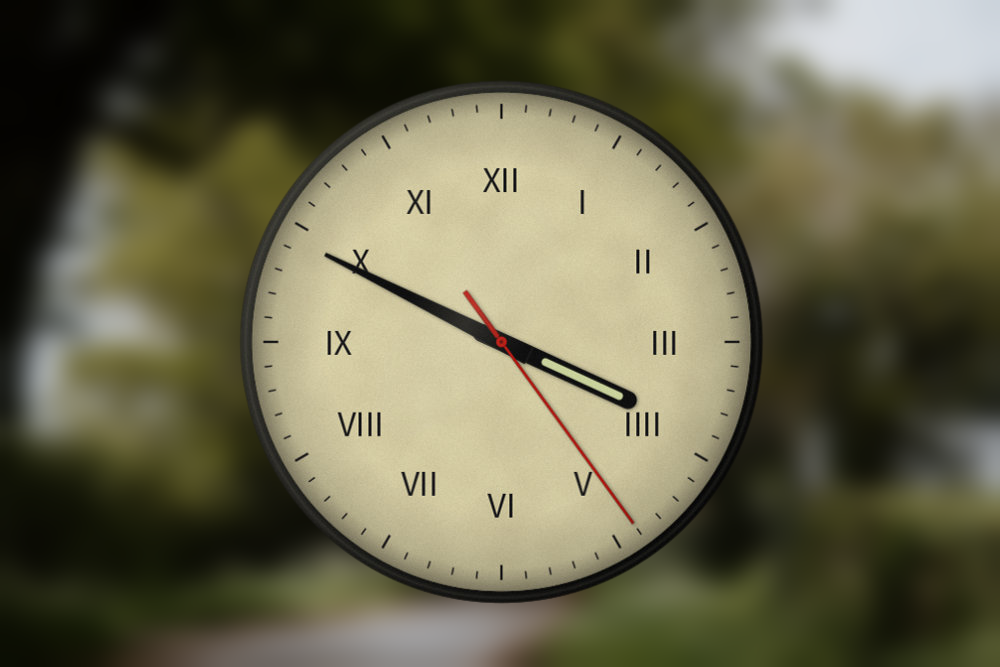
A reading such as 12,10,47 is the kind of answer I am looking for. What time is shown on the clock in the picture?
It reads 3,49,24
